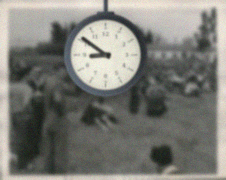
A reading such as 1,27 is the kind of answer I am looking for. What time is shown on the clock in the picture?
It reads 8,51
